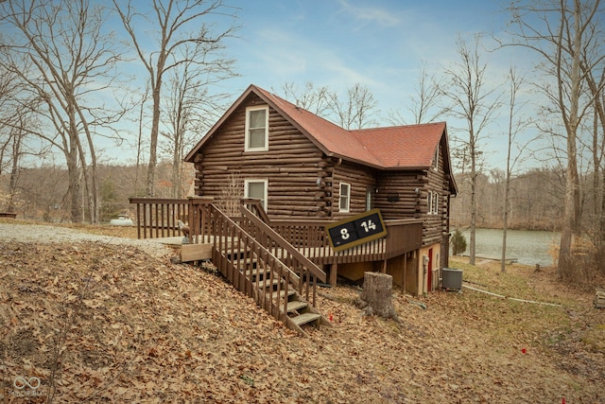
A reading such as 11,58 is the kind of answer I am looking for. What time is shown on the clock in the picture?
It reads 8,14
